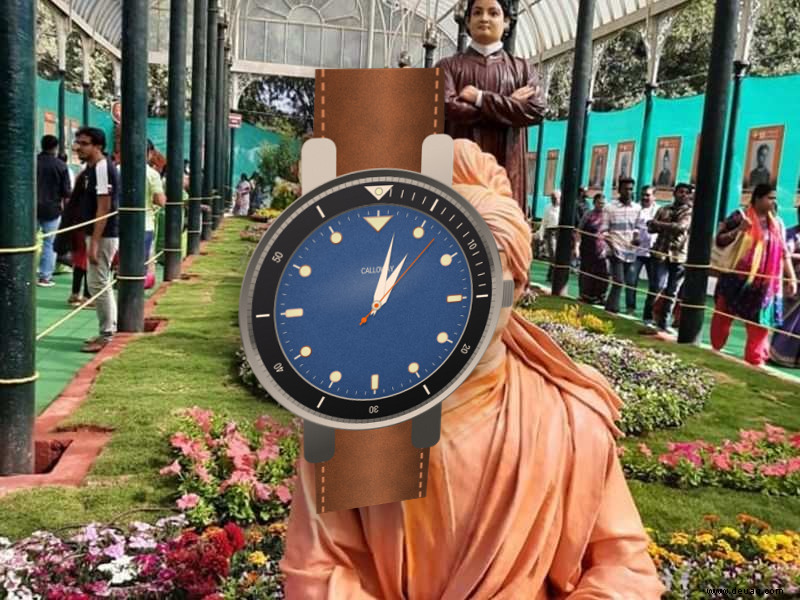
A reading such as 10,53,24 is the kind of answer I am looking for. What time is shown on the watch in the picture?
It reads 1,02,07
